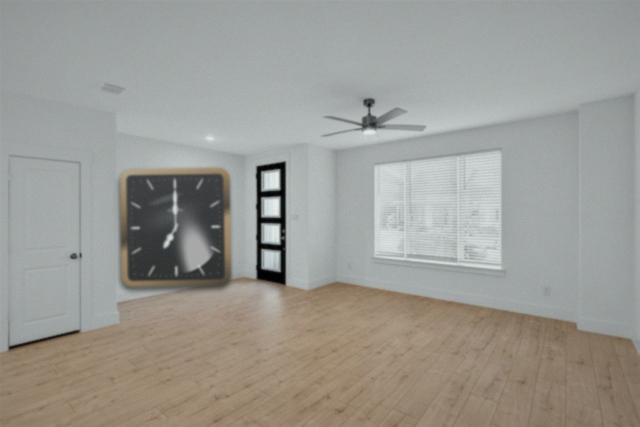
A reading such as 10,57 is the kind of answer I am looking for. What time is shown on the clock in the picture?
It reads 7,00
